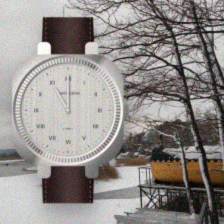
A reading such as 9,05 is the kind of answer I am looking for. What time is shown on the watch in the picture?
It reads 11,00
